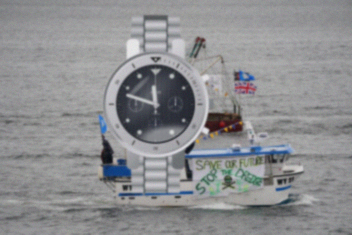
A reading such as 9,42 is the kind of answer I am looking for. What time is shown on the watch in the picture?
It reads 11,48
